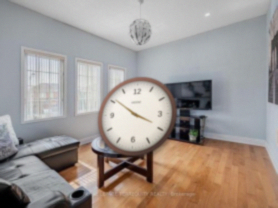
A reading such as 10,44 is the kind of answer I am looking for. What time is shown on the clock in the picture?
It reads 3,51
